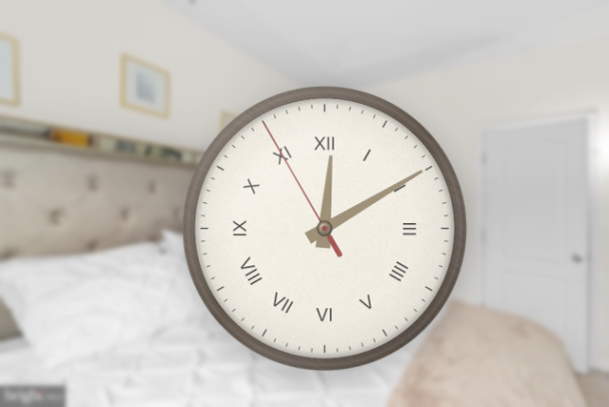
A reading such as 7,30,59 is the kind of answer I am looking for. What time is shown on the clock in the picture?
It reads 12,09,55
